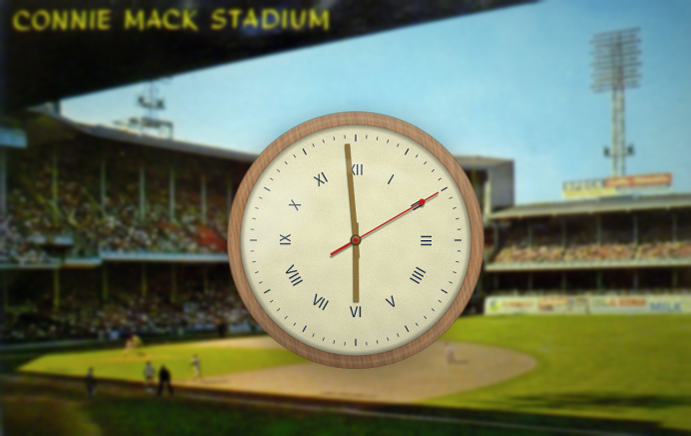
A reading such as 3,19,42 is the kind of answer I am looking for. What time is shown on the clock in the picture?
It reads 5,59,10
